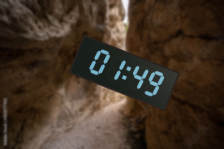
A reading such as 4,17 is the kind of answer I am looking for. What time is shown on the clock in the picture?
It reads 1,49
